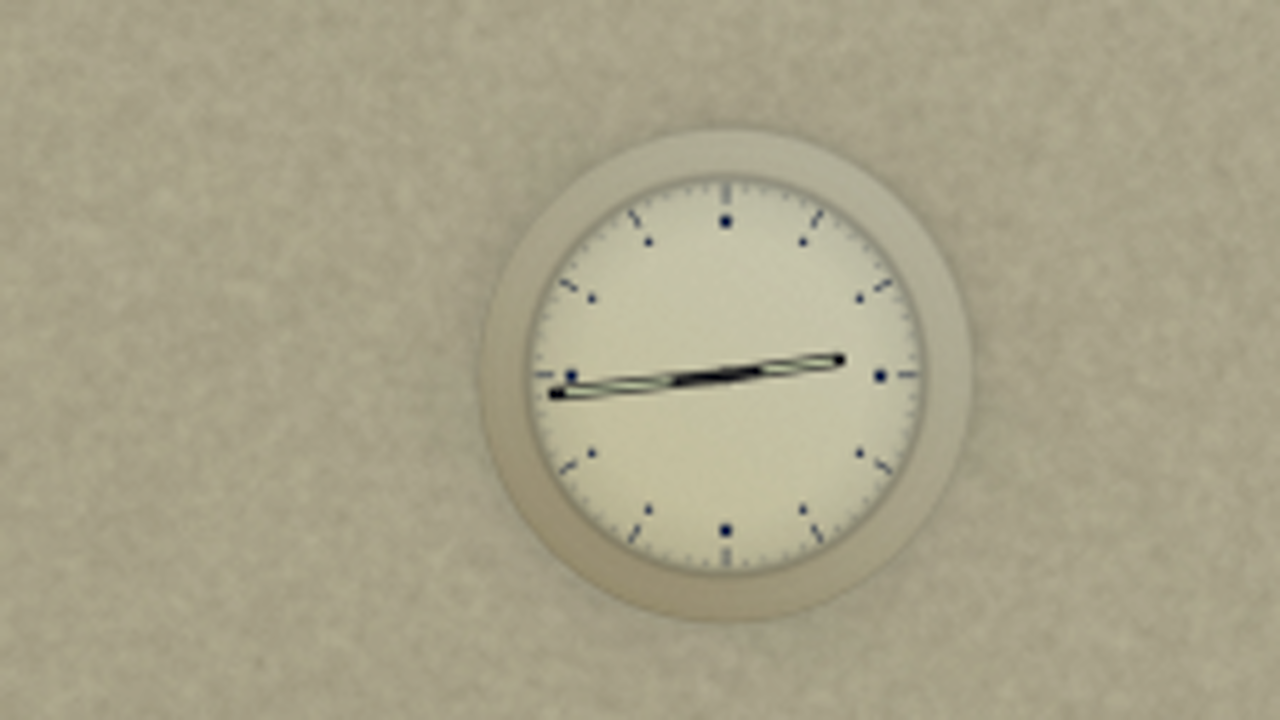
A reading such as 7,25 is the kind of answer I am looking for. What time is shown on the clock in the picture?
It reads 2,44
